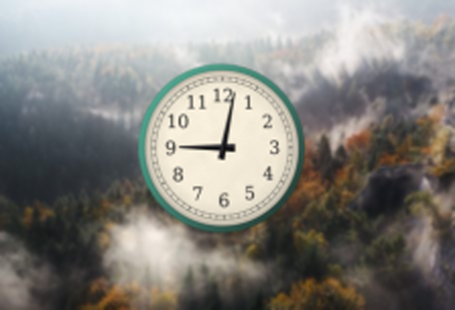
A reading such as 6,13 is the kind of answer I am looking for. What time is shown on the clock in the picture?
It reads 9,02
